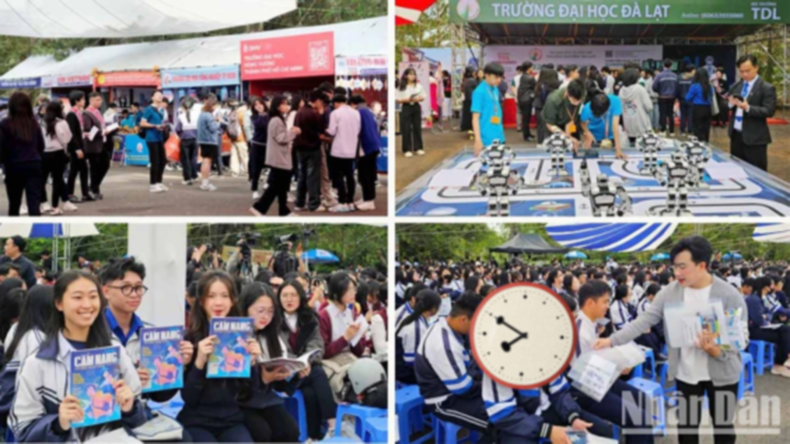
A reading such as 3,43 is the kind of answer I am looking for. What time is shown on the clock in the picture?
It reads 7,50
